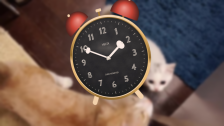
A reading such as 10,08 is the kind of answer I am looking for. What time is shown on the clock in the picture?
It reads 1,50
